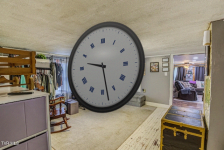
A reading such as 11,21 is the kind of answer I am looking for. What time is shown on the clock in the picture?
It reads 9,28
